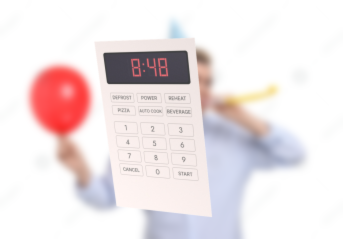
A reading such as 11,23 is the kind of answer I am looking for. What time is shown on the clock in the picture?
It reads 8,48
